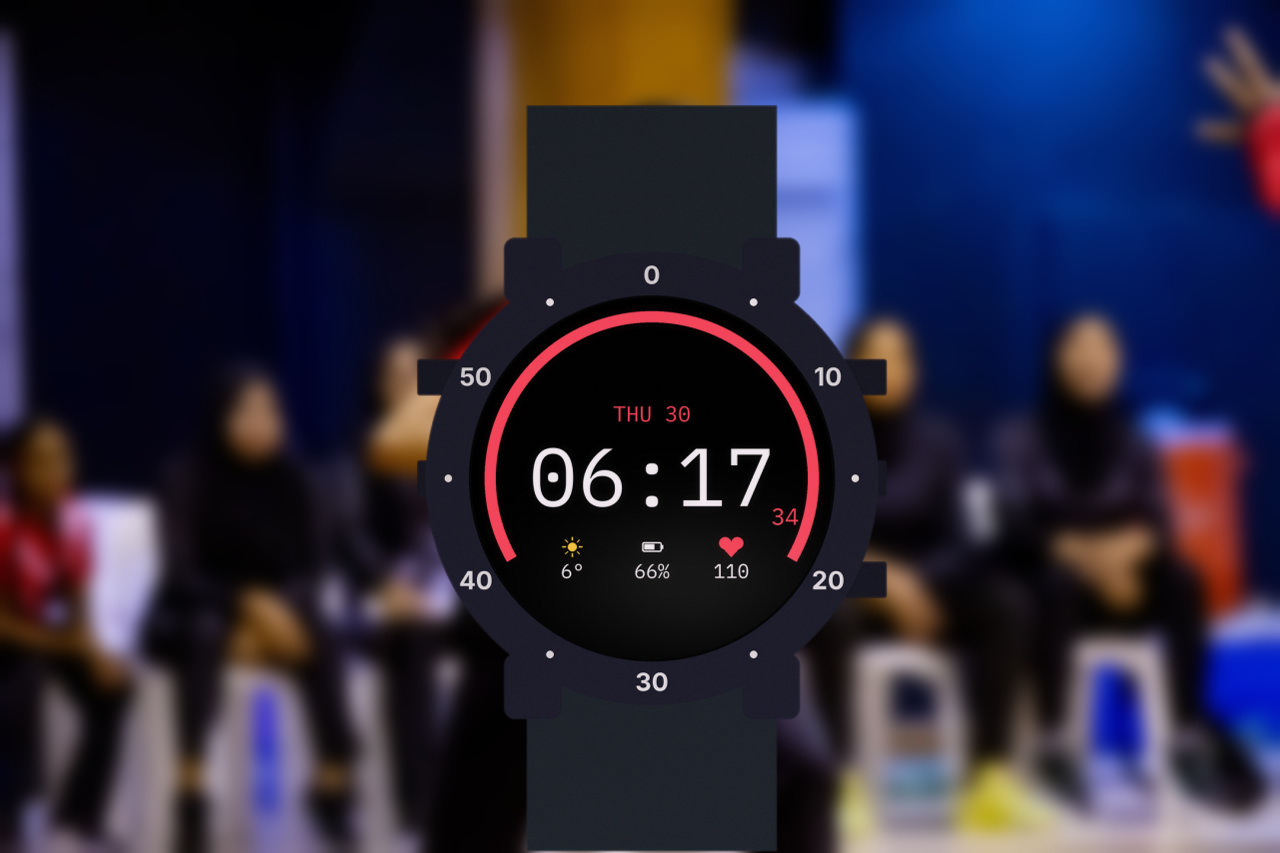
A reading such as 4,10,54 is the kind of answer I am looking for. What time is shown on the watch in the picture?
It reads 6,17,34
